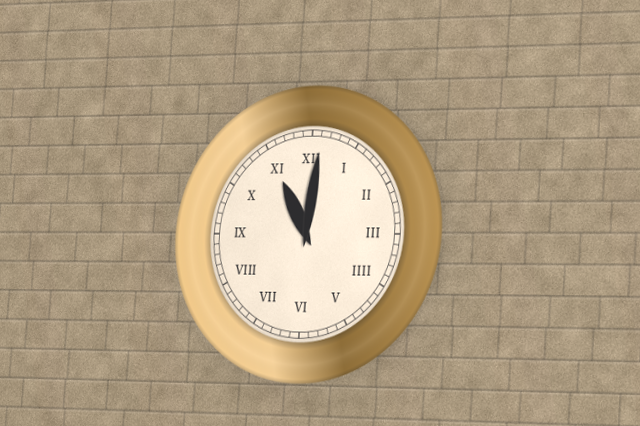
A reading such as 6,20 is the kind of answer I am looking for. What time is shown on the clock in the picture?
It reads 11,01
